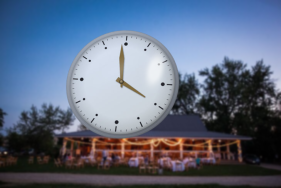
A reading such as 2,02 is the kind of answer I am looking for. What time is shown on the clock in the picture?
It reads 3,59
